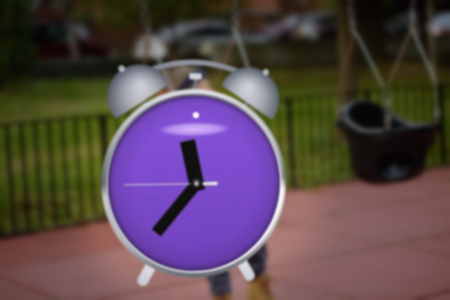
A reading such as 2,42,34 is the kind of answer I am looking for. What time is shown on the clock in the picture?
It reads 11,36,45
